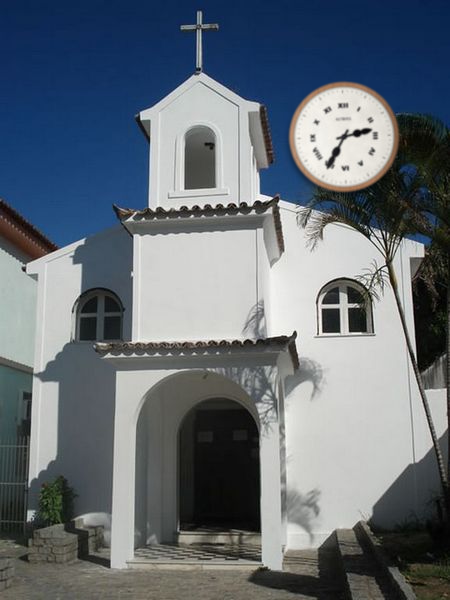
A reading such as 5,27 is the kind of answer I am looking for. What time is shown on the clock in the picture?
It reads 2,35
